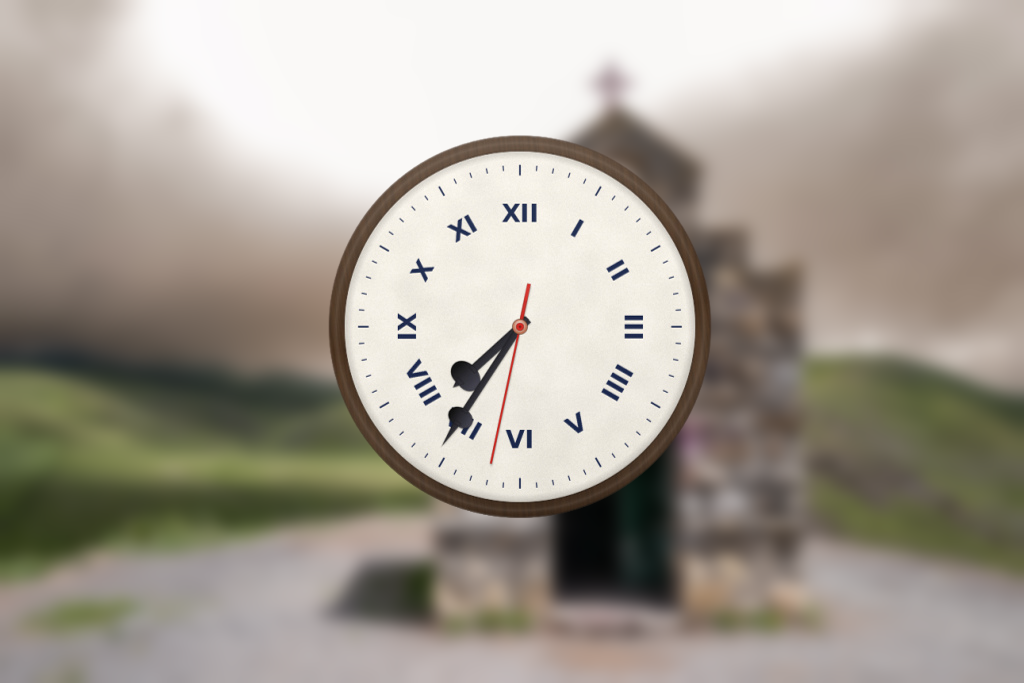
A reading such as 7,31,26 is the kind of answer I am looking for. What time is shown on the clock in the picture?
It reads 7,35,32
